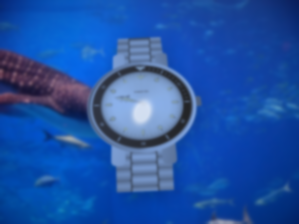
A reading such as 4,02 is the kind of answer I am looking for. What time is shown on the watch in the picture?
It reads 9,48
